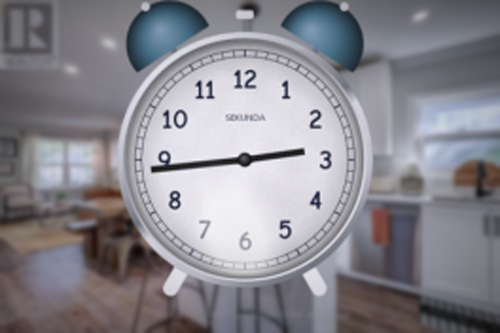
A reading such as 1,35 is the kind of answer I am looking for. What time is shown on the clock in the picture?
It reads 2,44
